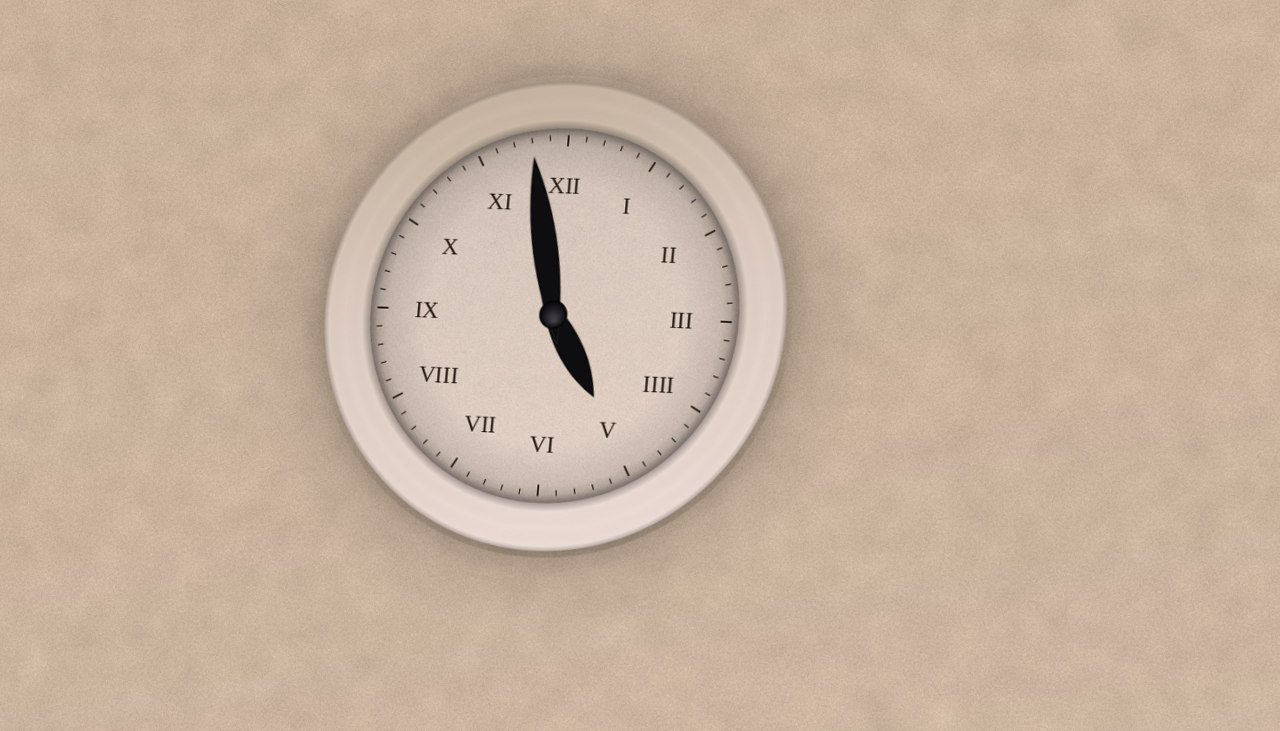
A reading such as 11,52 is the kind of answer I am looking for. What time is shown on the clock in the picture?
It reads 4,58
